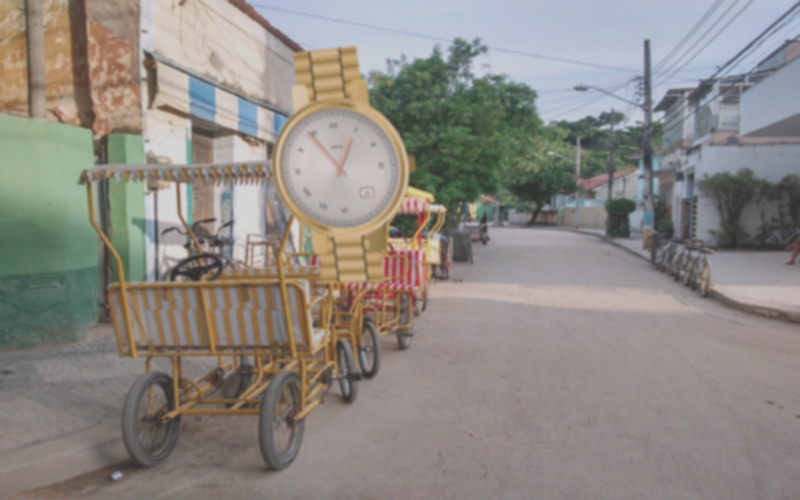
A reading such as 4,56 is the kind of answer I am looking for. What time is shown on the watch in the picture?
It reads 12,54
